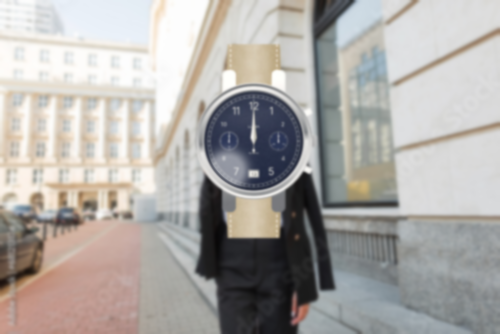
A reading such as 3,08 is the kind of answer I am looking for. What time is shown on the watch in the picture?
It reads 12,00
